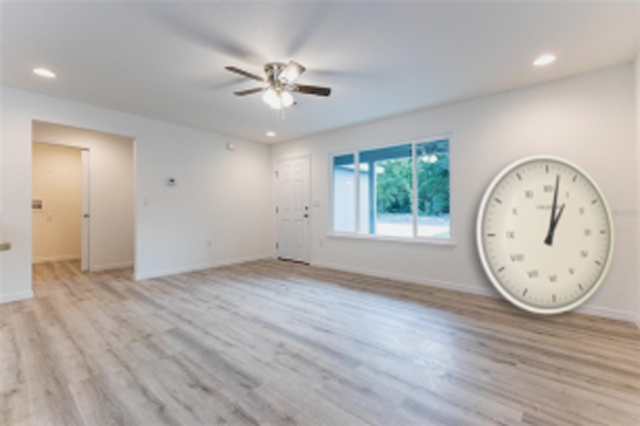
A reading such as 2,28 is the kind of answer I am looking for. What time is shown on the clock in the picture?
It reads 1,02
